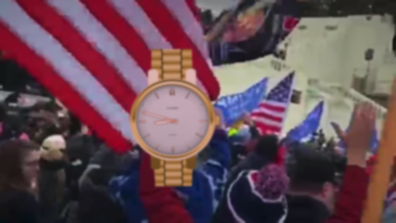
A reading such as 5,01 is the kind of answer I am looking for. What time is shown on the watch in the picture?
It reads 8,48
